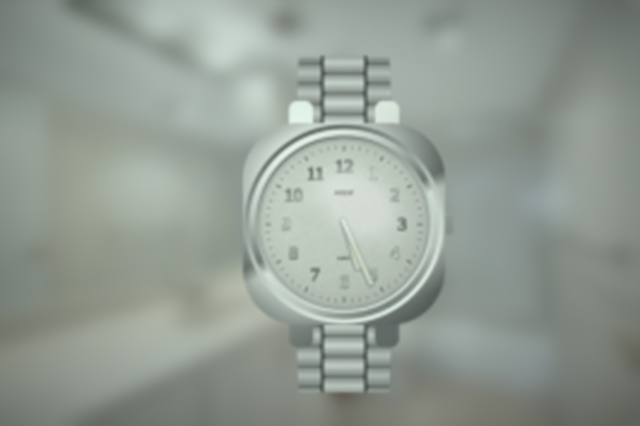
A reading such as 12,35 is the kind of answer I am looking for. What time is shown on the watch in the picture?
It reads 5,26
